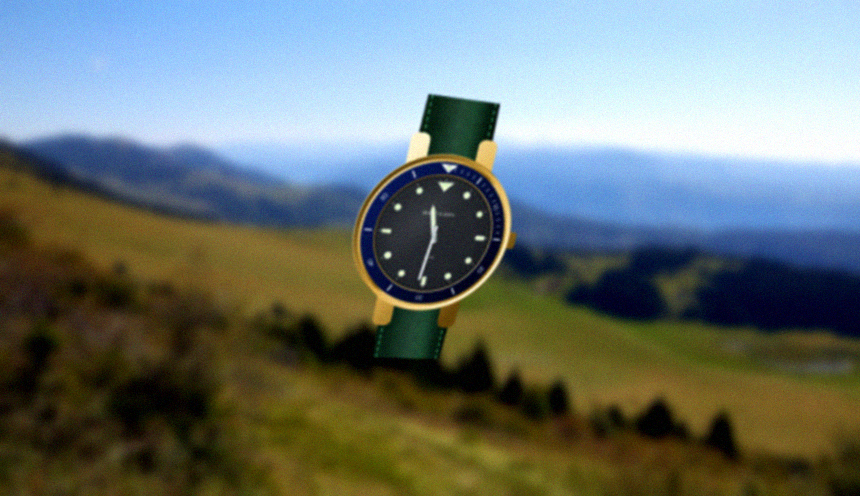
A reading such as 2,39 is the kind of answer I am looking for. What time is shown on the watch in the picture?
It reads 11,31
